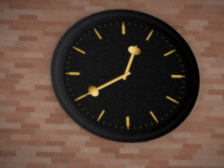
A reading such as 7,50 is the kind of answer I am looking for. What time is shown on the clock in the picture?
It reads 12,40
